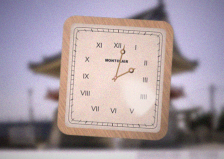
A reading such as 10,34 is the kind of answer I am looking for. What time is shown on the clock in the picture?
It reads 2,02
